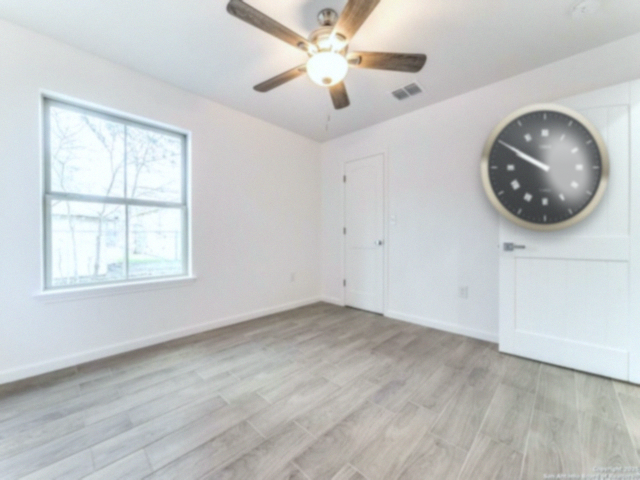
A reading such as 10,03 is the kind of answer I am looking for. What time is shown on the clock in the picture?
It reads 9,50
